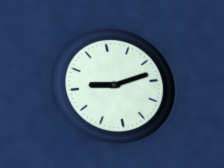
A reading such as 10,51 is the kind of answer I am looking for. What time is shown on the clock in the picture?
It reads 9,13
